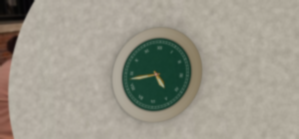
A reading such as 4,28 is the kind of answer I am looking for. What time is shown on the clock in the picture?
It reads 4,43
